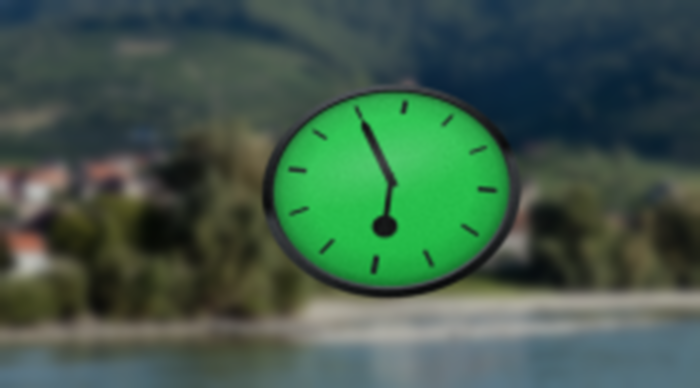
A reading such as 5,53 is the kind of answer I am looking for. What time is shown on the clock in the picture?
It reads 5,55
